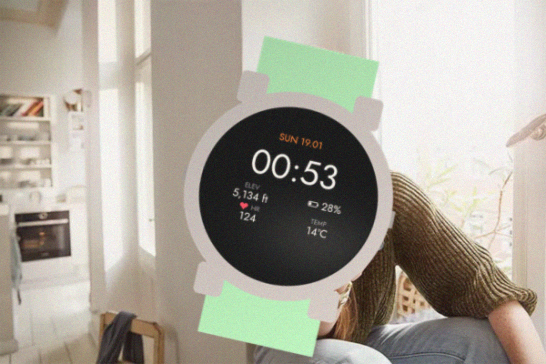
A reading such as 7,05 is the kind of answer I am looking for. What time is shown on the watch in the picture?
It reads 0,53
